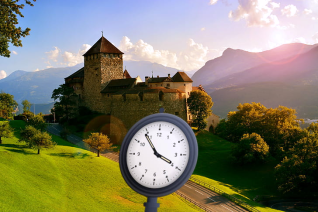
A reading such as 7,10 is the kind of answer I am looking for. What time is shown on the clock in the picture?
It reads 3,54
